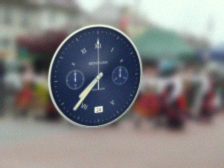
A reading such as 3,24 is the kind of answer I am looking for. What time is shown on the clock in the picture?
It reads 7,37
